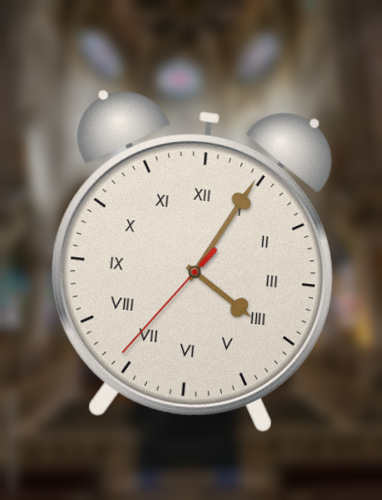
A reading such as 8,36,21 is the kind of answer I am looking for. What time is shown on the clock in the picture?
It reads 4,04,36
